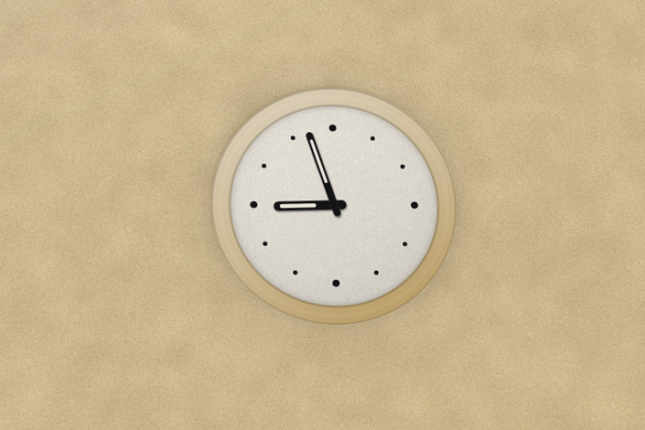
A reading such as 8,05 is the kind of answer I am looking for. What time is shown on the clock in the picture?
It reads 8,57
